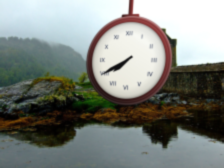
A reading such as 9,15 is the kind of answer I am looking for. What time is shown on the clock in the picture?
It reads 7,40
